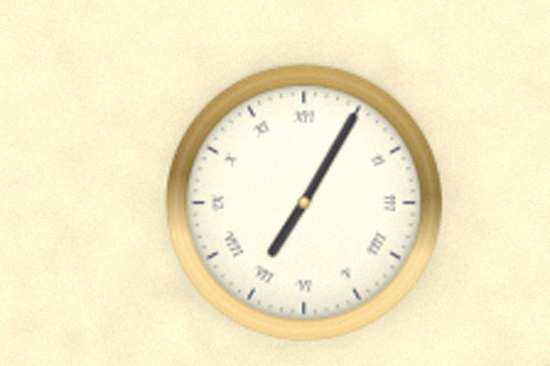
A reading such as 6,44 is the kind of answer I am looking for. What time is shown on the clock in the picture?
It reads 7,05
